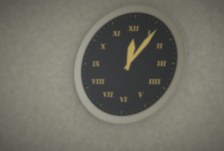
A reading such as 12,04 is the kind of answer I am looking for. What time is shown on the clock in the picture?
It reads 12,06
